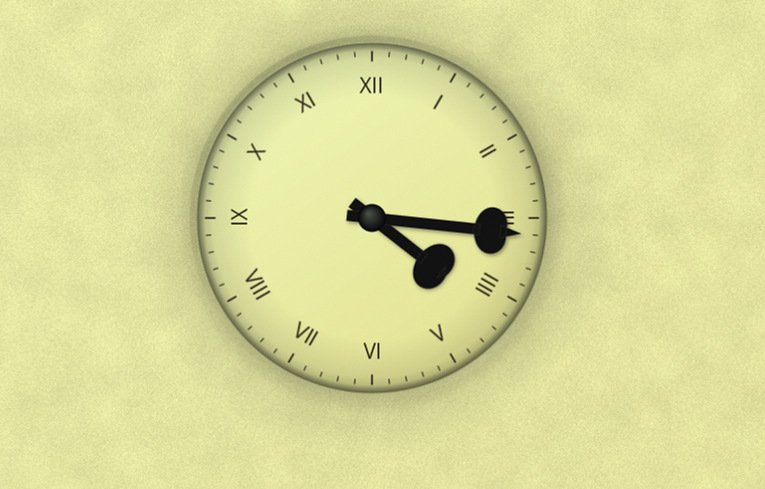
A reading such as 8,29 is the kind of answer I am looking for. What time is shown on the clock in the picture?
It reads 4,16
